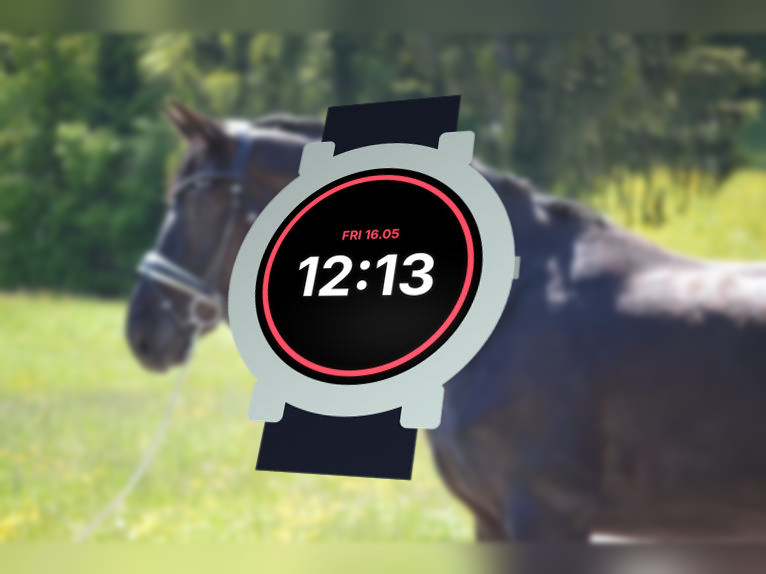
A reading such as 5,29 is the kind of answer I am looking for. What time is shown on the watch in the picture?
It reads 12,13
